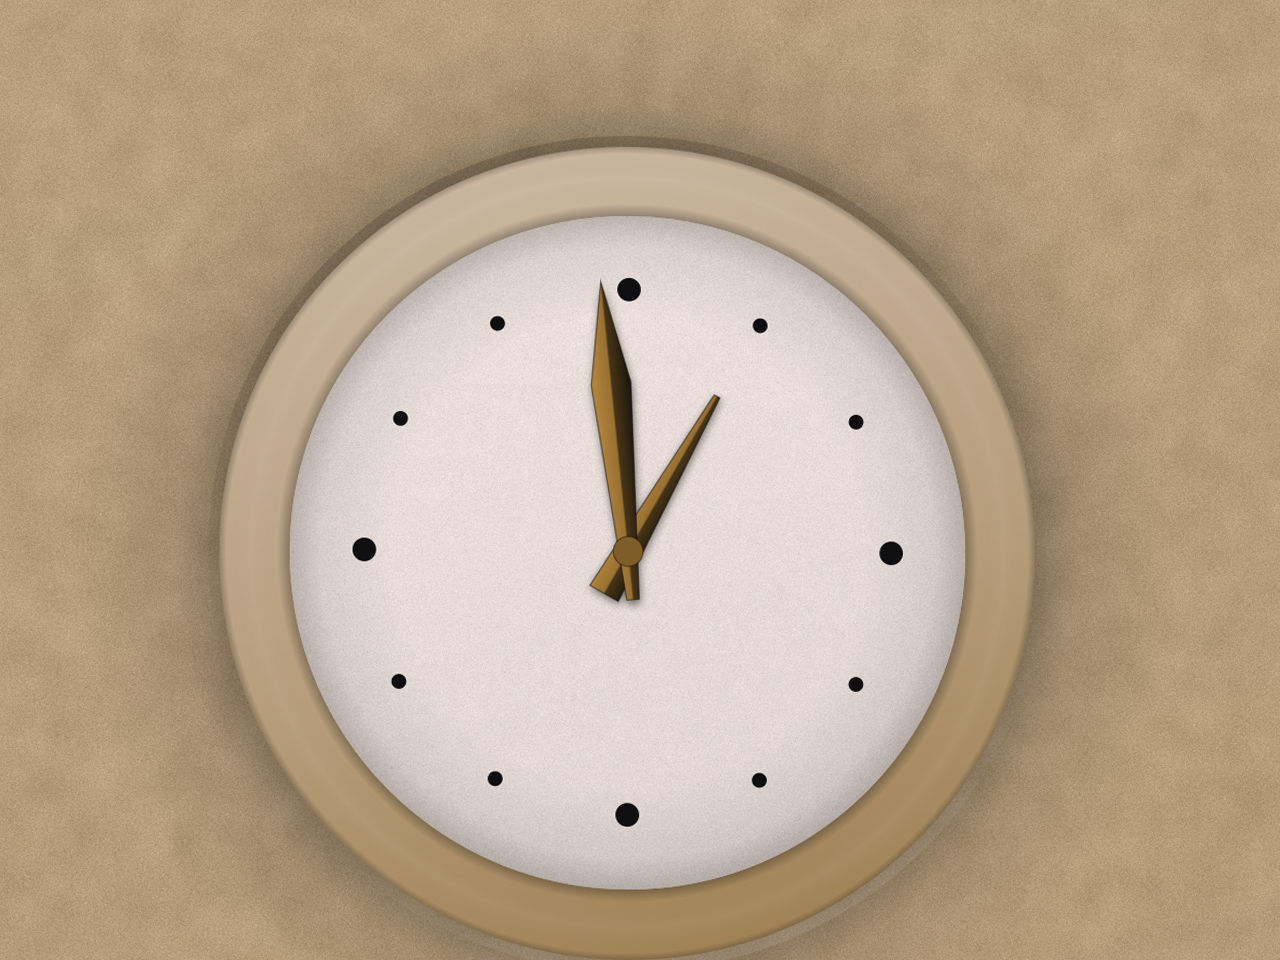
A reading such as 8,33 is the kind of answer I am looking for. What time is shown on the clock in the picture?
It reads 12,59
